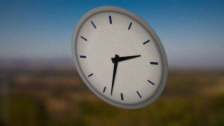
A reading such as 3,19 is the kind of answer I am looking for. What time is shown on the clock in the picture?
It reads 2,33
